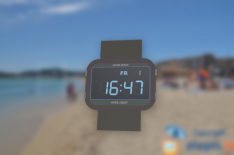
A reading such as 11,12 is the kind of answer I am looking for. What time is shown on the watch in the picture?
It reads 16,47
